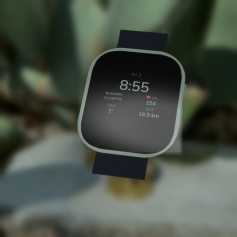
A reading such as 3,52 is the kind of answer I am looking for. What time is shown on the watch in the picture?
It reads 8,55
